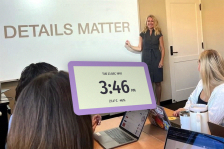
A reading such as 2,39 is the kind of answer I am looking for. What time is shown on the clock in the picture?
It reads 3,46
